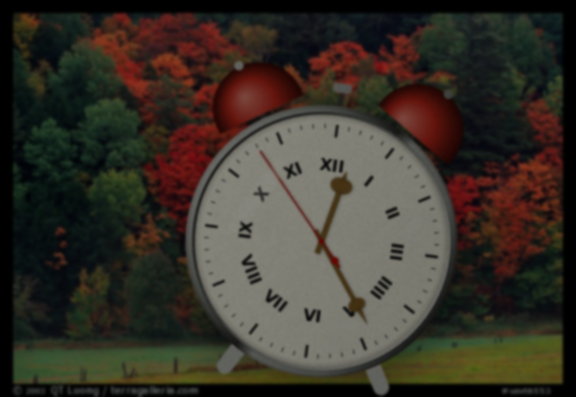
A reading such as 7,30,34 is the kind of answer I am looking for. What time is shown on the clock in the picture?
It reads 12,23,53
